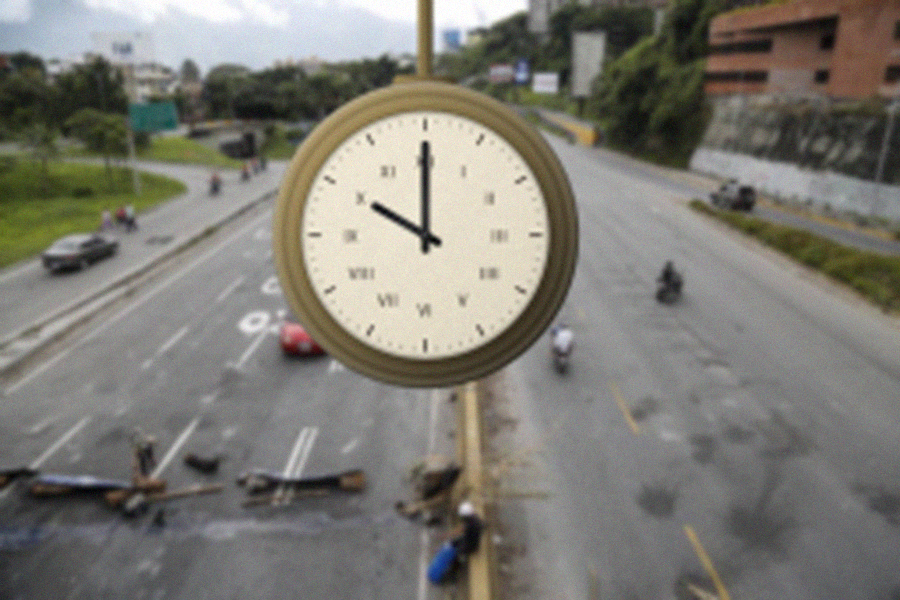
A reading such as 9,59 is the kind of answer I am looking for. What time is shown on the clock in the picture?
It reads 10,00
